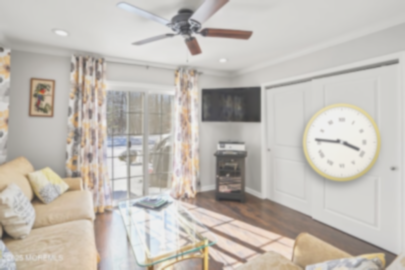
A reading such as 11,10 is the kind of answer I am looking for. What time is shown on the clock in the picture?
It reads 3,46
